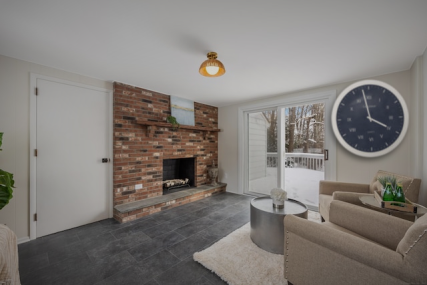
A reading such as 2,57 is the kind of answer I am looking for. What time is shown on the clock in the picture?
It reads 3,58
